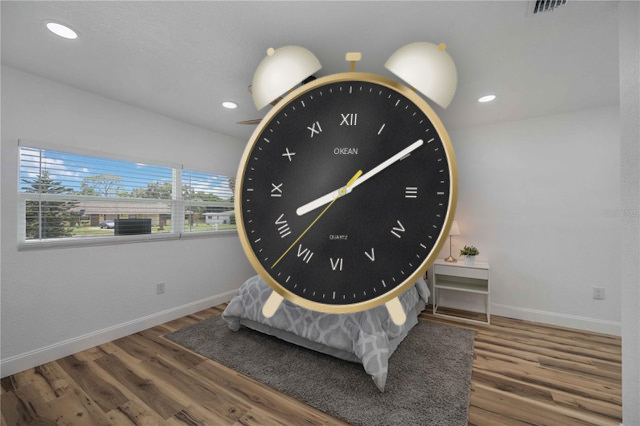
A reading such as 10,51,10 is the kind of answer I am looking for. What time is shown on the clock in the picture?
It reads 8,09,37
